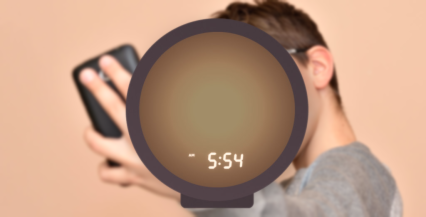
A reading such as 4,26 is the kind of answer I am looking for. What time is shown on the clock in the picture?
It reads 5,54
